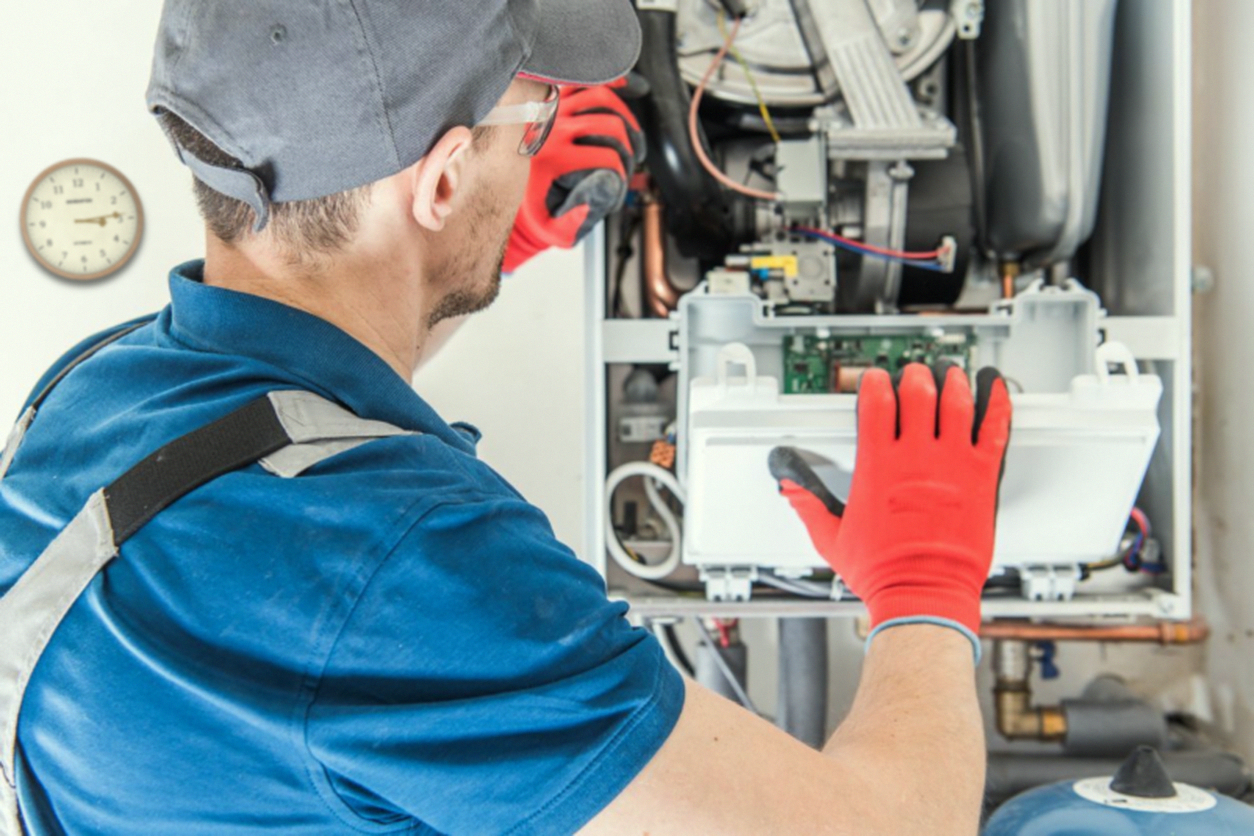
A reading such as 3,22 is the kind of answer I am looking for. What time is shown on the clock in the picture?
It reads 3,14
